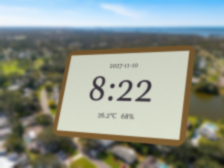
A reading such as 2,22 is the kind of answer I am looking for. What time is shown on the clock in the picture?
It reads 8,22
